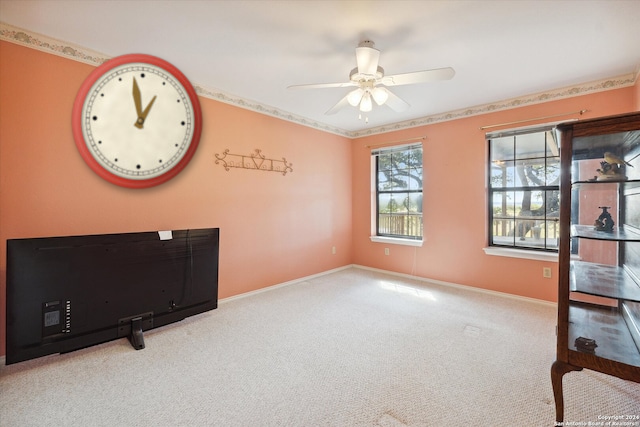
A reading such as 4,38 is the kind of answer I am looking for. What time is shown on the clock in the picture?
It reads 12,58
